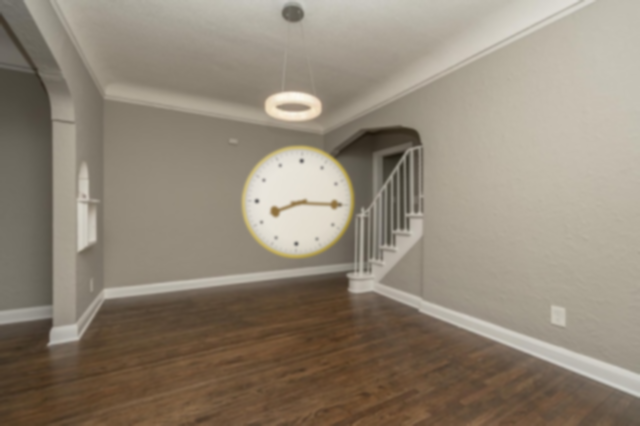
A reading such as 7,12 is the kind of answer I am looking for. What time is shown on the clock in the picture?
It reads 8,15
